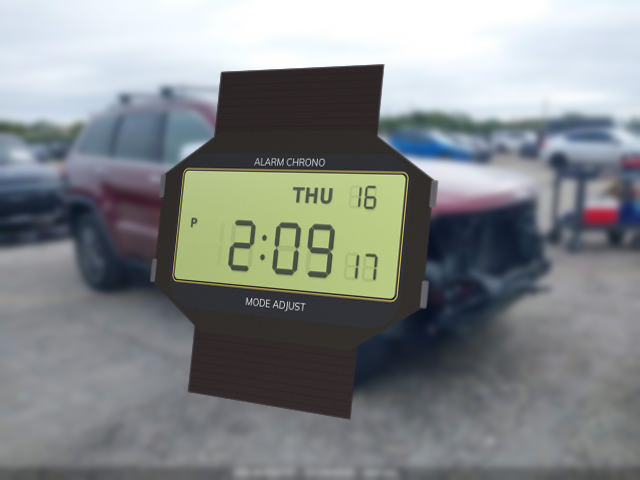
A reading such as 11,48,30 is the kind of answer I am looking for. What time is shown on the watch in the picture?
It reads 2,09,17
